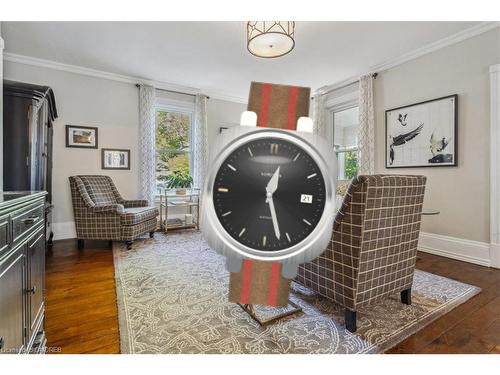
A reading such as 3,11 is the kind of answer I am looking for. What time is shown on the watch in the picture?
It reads 12,27
